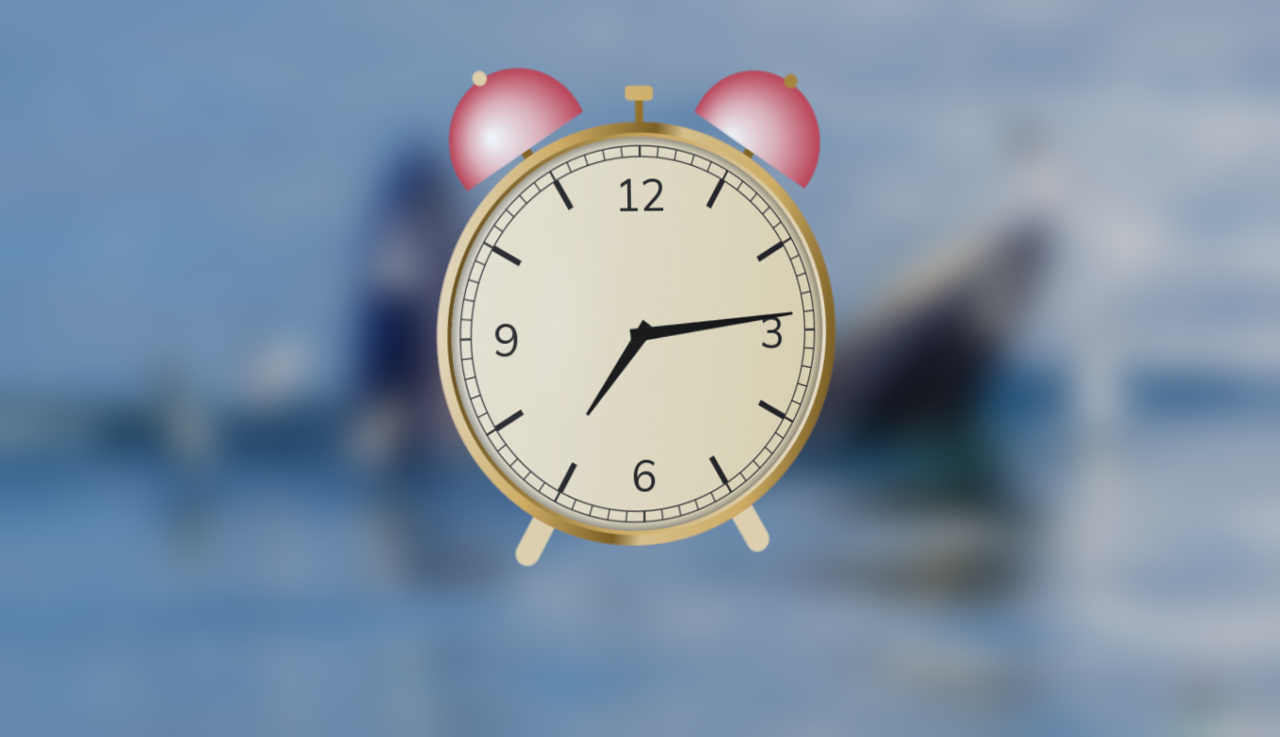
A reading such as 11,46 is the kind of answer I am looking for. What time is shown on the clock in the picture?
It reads 7,14
